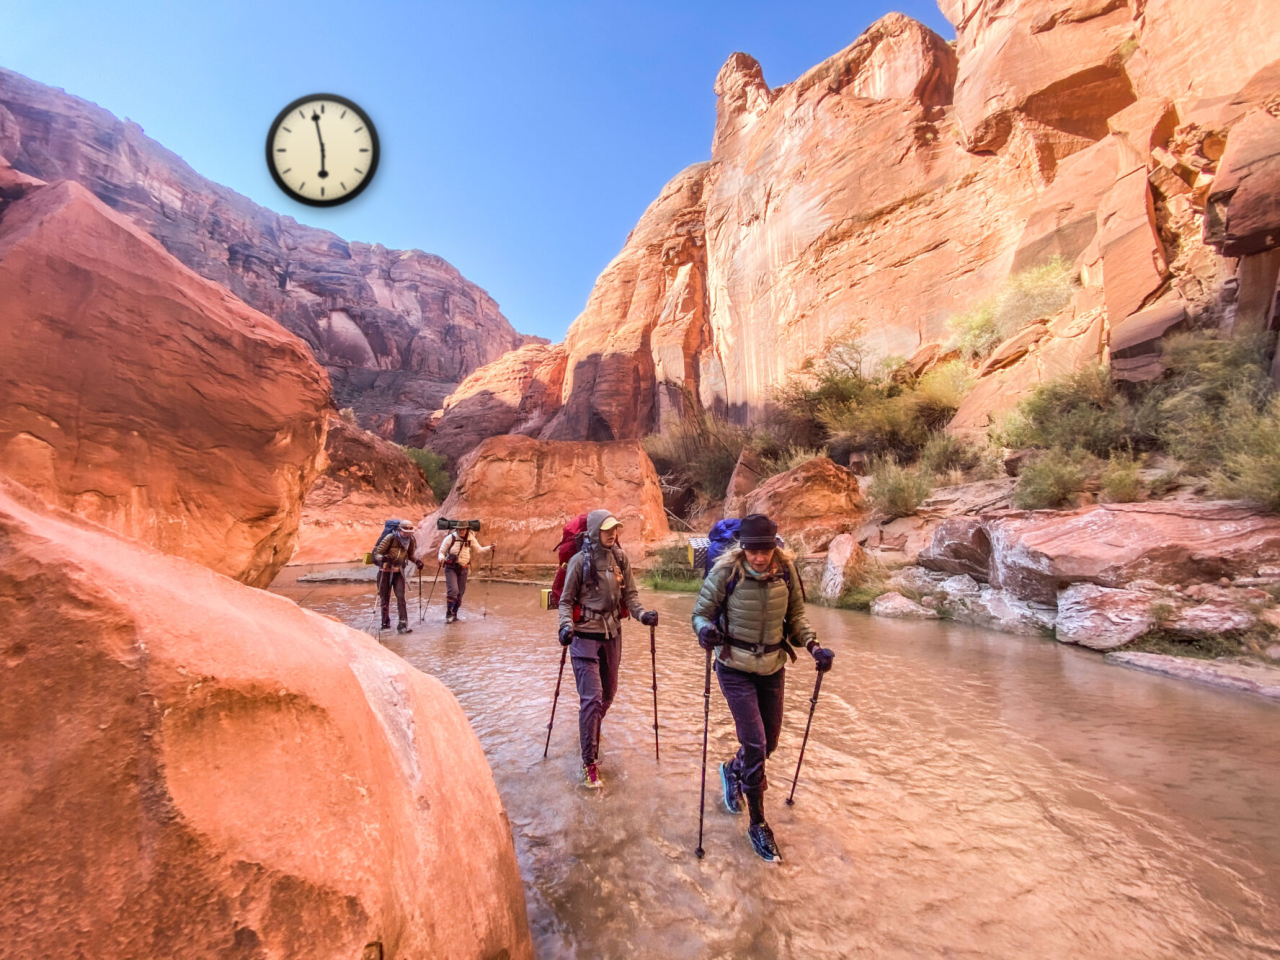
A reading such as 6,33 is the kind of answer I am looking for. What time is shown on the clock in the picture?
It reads 5,58
